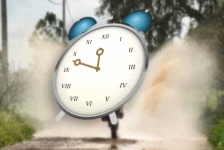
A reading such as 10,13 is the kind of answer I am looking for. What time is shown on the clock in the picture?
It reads 11,48
